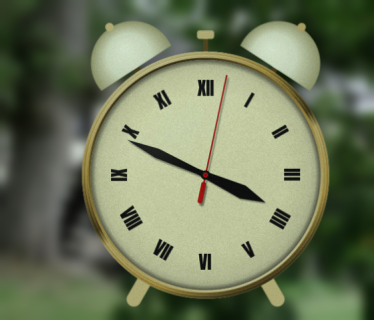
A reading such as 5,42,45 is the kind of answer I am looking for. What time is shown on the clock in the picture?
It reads 3,49,02
